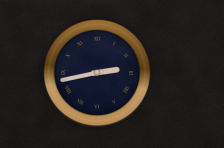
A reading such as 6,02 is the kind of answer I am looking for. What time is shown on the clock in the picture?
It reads 2,43
